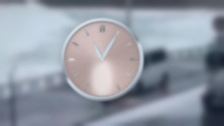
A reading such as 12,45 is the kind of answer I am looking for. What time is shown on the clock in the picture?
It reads 11,05
